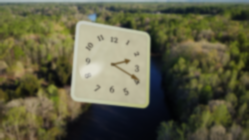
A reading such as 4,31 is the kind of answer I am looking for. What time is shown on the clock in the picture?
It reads 2,19
